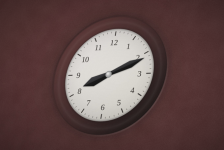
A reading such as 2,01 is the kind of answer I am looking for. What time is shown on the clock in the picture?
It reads 8,11
